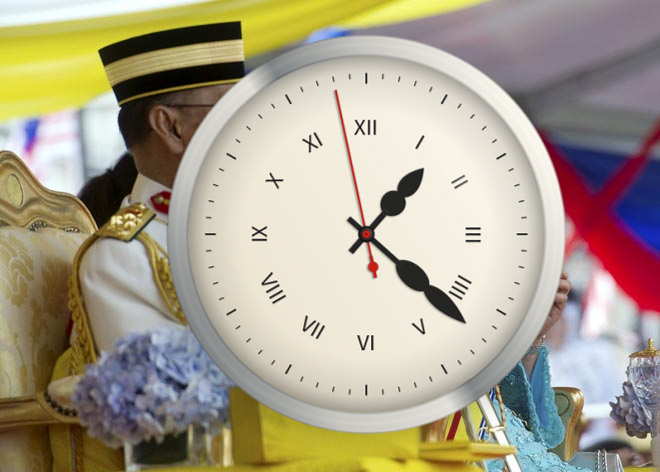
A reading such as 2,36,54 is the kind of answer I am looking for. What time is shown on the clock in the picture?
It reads 1,21,58
